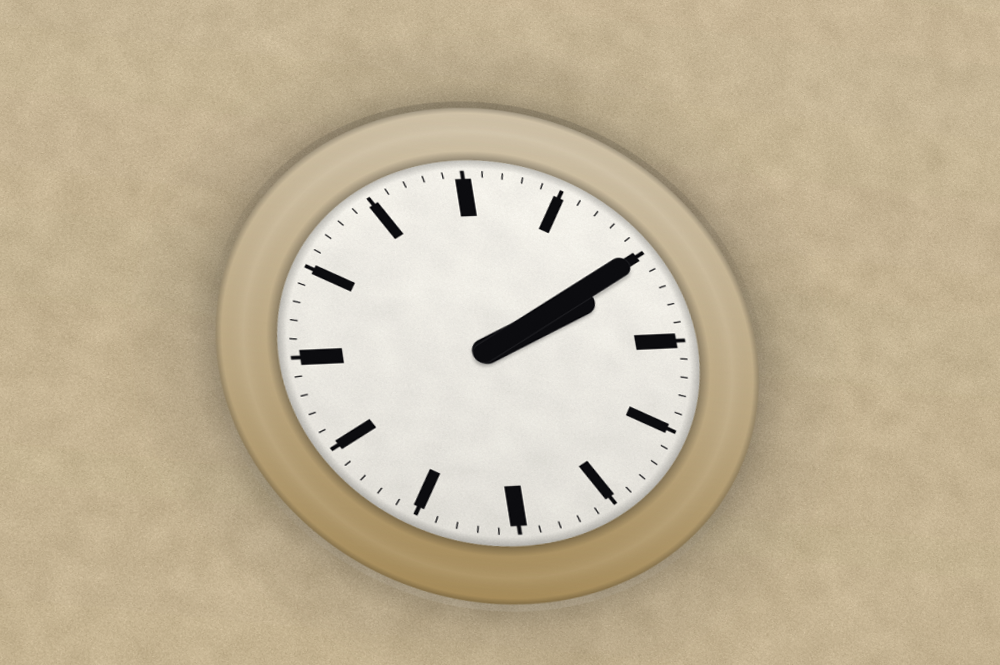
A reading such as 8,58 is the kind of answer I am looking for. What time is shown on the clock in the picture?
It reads 2,10
